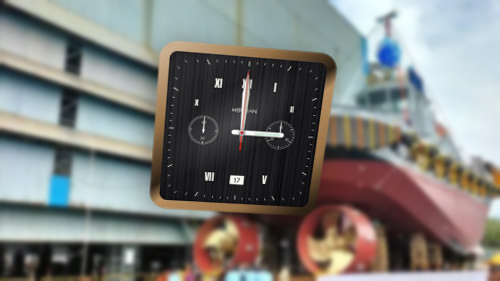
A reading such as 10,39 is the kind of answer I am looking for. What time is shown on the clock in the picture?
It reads 3,00
